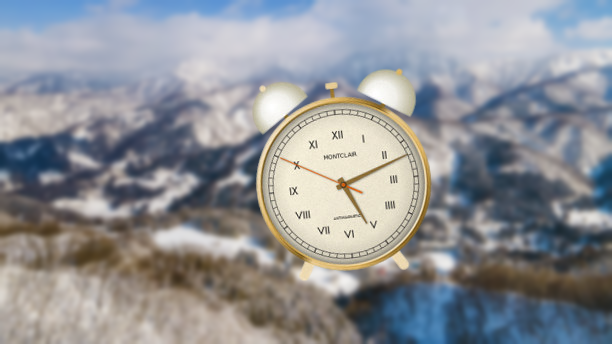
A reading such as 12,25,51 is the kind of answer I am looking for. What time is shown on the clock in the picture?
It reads 5,11,50
